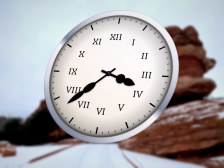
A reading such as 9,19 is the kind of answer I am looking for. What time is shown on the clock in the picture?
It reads 3,38
